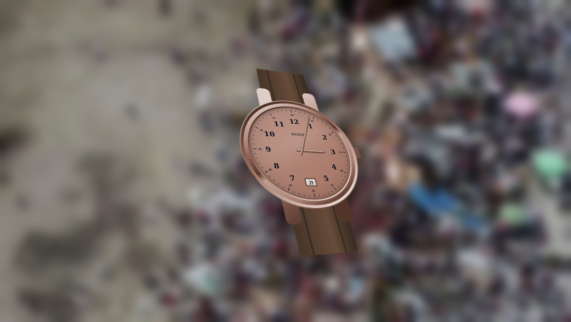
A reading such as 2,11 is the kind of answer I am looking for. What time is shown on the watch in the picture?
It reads 3,04
